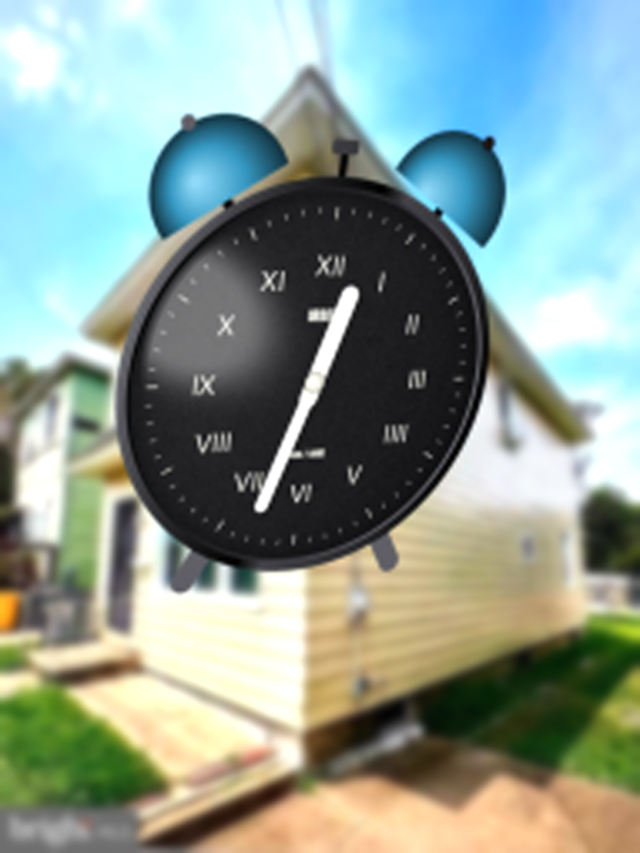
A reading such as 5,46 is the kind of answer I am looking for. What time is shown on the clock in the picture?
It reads 12,33
